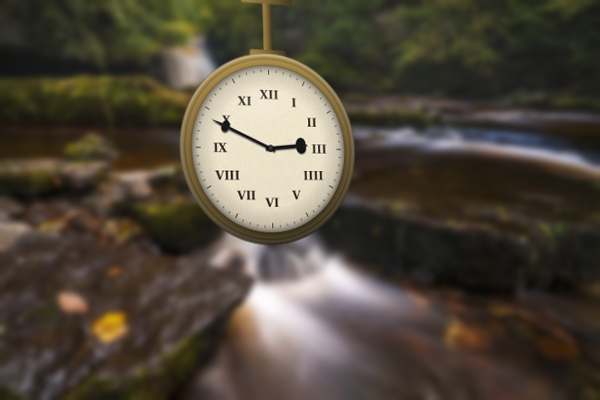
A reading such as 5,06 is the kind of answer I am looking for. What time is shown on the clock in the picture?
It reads 2,49
